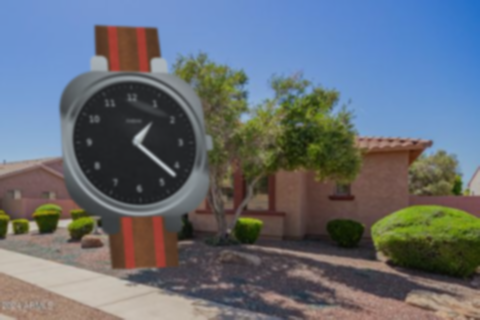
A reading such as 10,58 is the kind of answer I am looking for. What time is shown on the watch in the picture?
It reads 1,22
